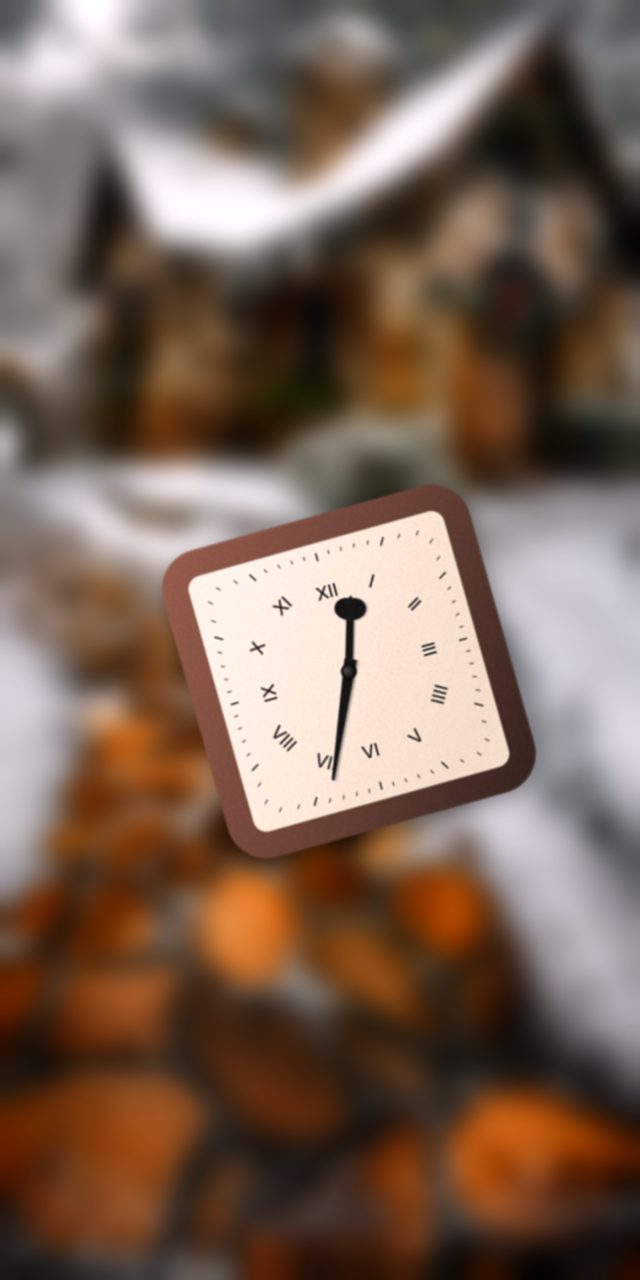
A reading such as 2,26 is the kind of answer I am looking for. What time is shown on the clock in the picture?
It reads 12,34
